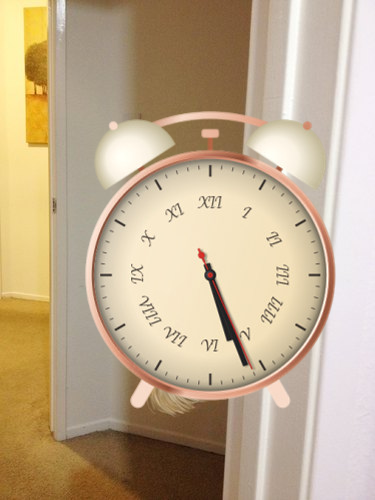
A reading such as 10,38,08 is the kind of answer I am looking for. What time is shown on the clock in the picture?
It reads 5,26,26
